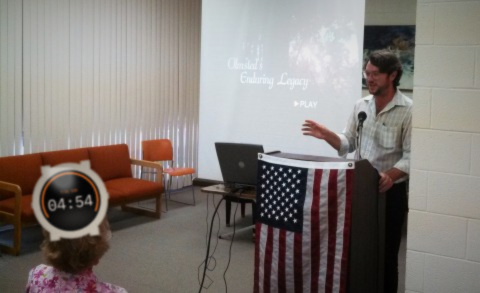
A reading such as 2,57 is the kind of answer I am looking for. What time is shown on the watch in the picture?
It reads 4,54
